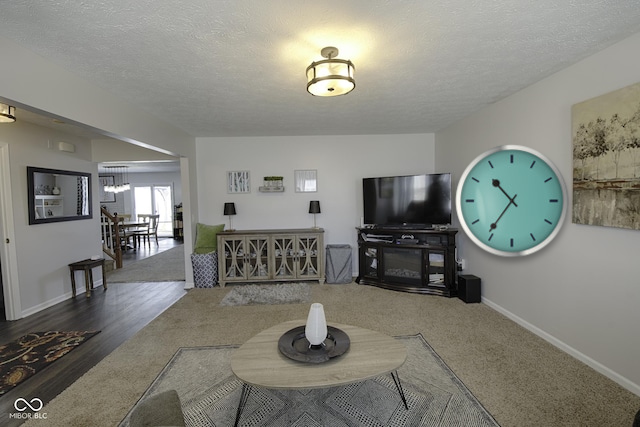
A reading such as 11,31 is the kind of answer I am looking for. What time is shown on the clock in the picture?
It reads 10,36
